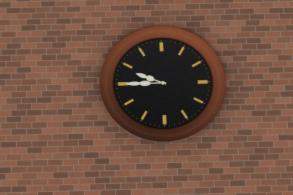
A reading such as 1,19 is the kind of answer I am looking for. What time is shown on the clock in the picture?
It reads 9,45
